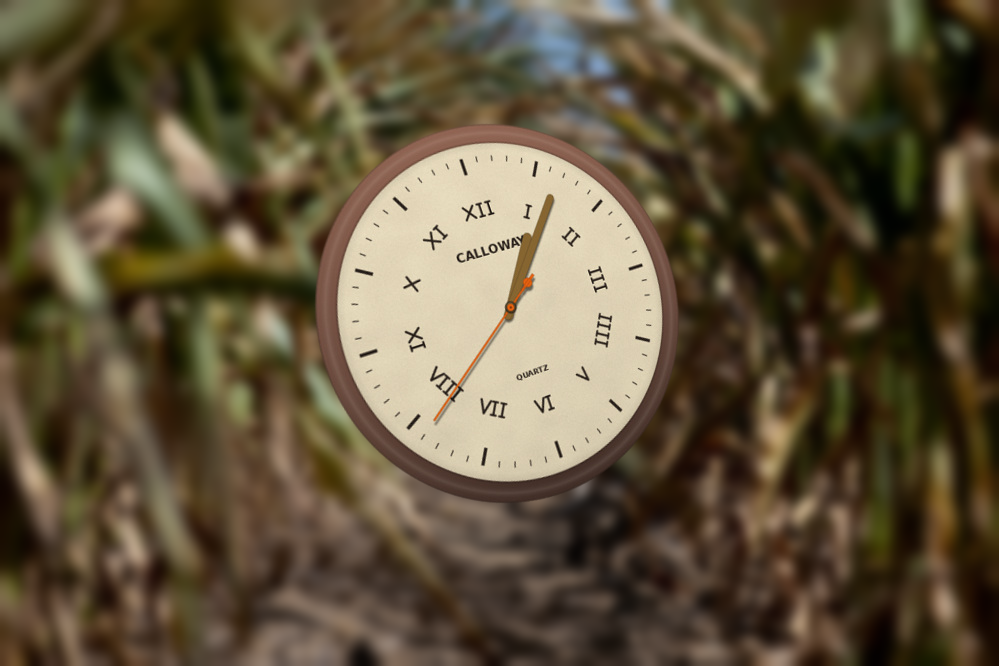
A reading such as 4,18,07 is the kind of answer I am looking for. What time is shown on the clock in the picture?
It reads 1,06,39
